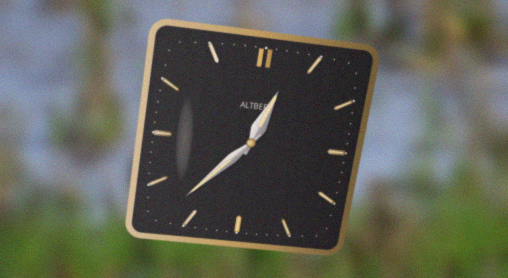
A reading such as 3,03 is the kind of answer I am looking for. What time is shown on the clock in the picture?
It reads 12,37
